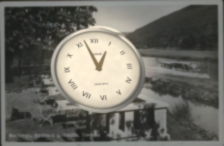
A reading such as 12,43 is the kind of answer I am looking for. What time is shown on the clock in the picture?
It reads 12,57
